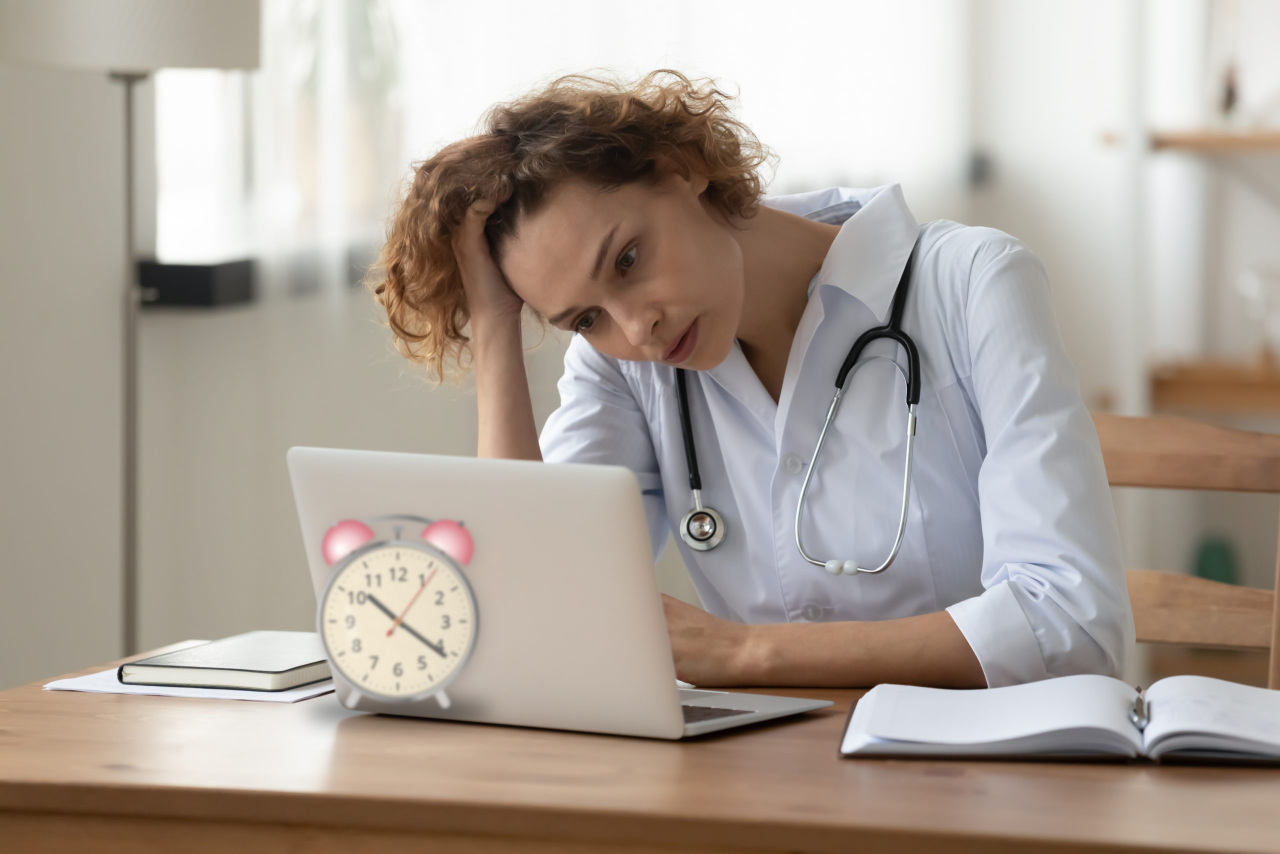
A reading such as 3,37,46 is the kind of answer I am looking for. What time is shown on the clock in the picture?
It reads 10,21,06
